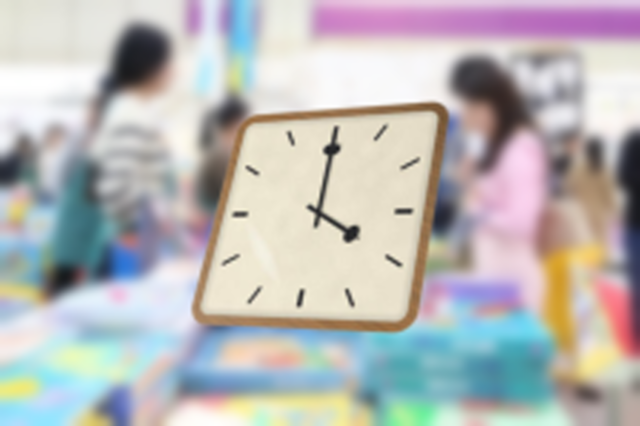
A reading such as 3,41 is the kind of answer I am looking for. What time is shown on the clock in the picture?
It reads 4,00
